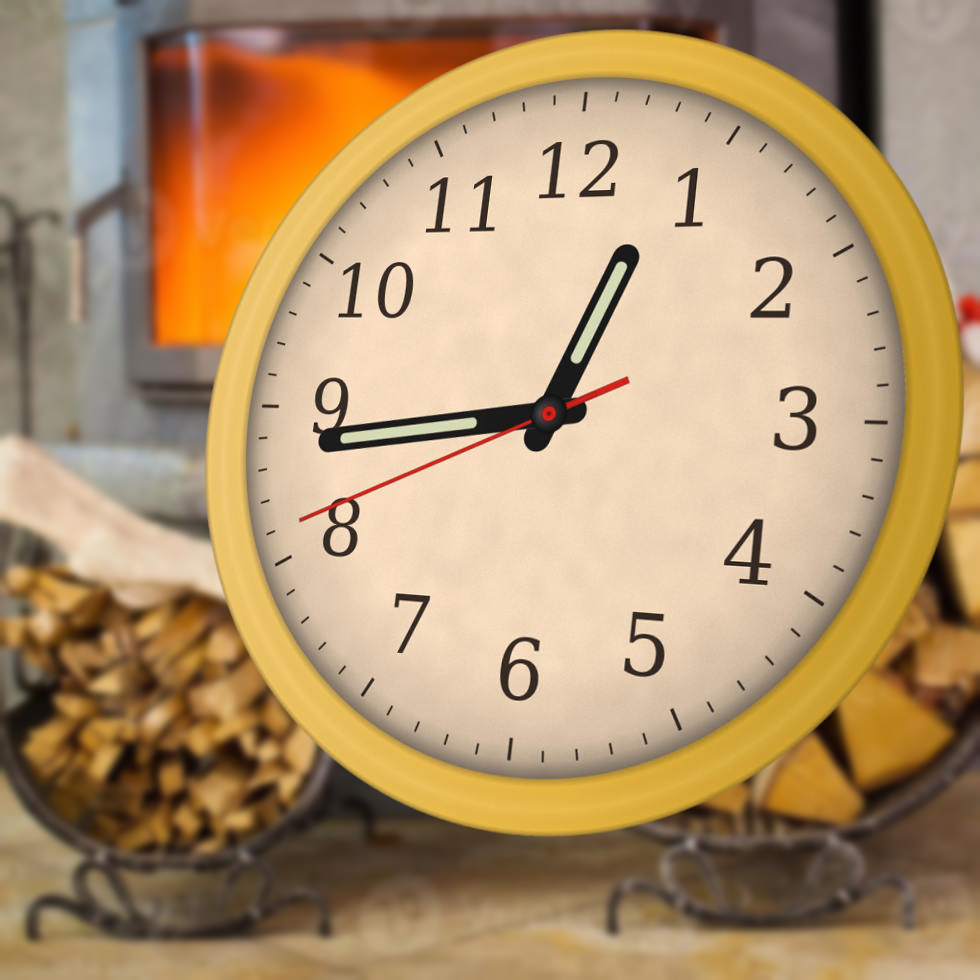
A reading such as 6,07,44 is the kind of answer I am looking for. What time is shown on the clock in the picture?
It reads 12,43,41
